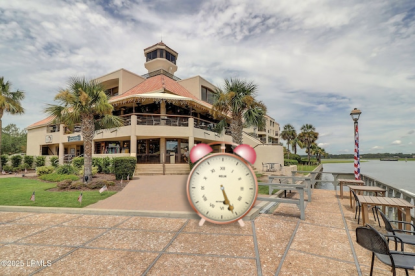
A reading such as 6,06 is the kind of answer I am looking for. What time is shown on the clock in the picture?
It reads 5,26
